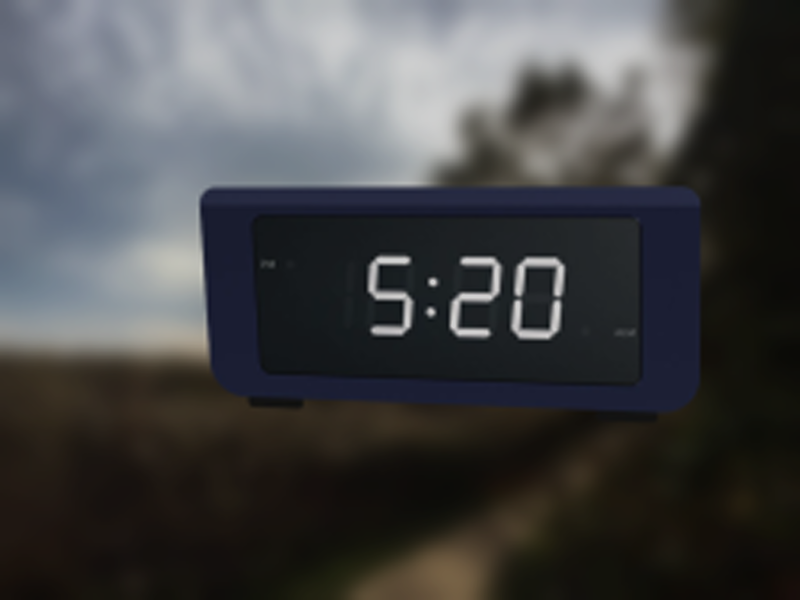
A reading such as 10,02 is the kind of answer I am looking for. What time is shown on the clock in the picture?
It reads 5,20
